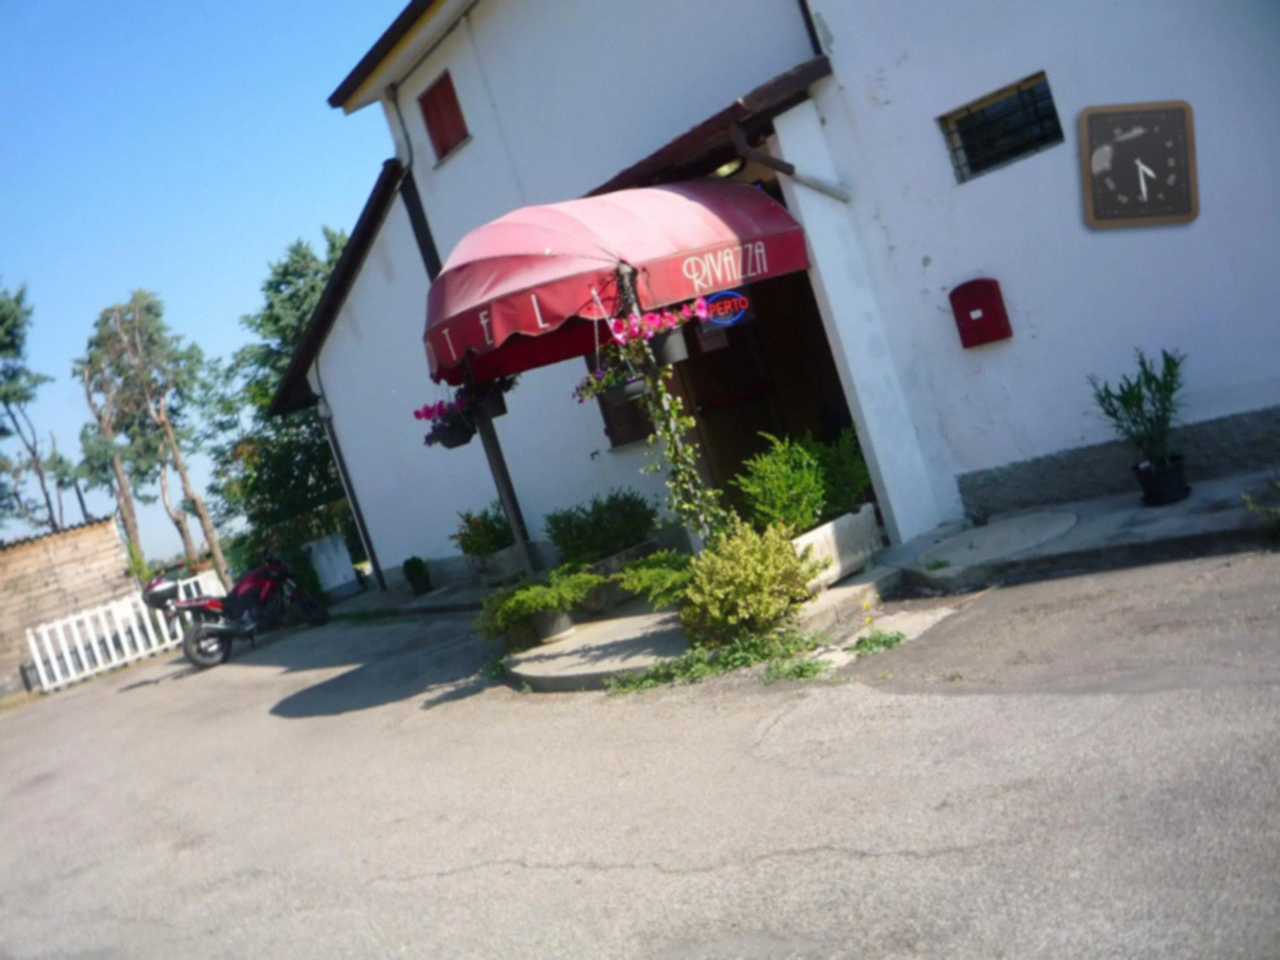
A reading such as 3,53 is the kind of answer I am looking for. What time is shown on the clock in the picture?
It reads 4,29
